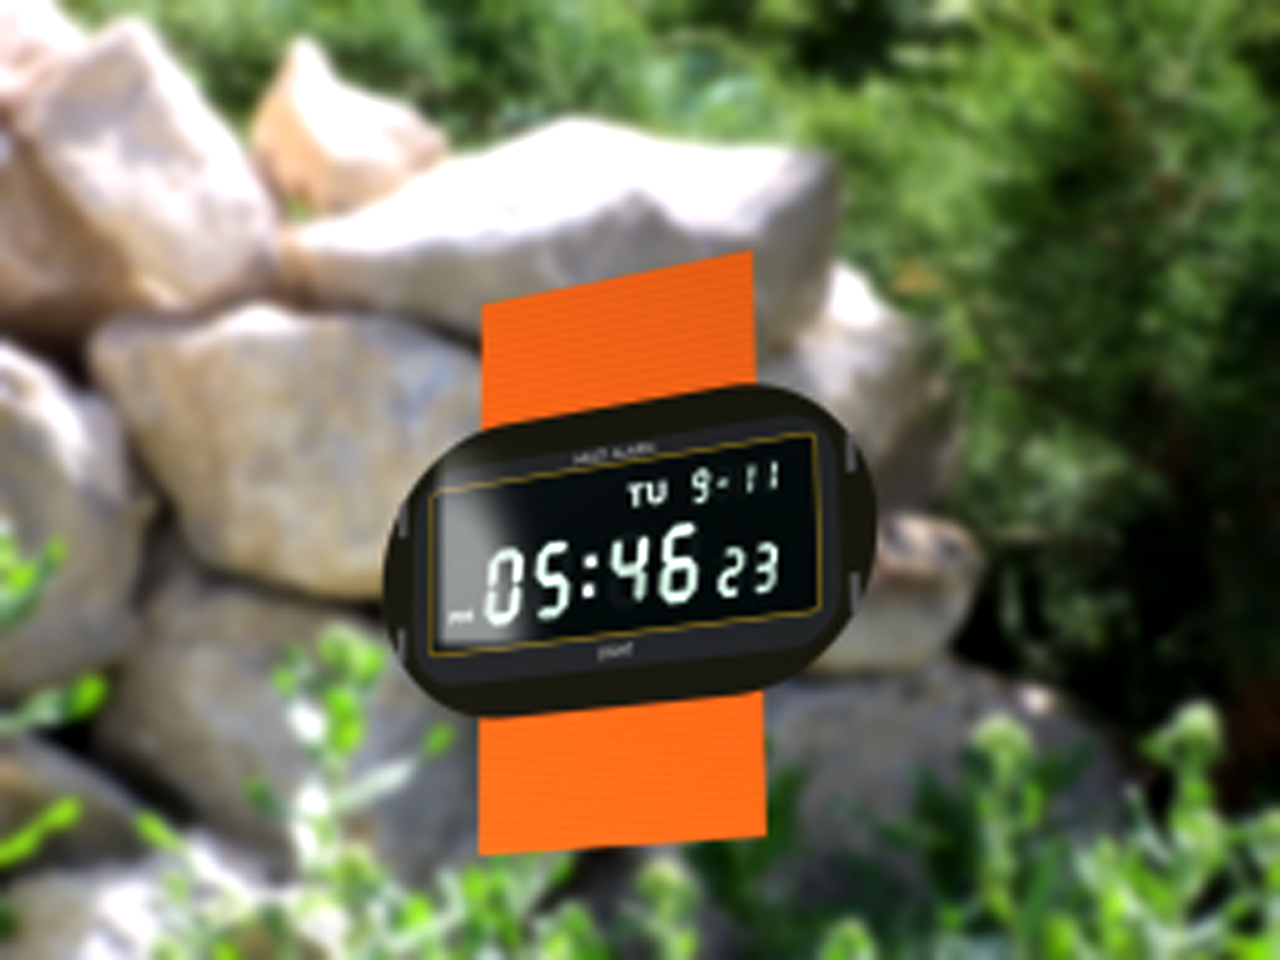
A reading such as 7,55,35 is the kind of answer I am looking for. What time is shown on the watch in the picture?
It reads 5,46,23
